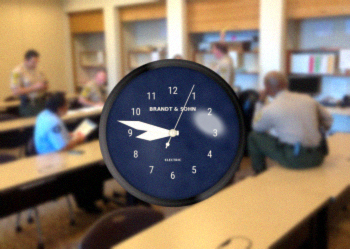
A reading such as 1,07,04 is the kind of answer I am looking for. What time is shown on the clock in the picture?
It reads 8,47,04
